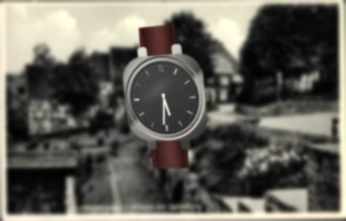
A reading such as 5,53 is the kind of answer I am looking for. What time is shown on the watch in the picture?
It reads 5,31
